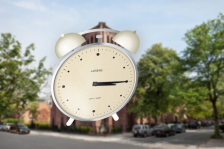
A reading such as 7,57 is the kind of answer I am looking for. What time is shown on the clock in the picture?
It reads 3,15
